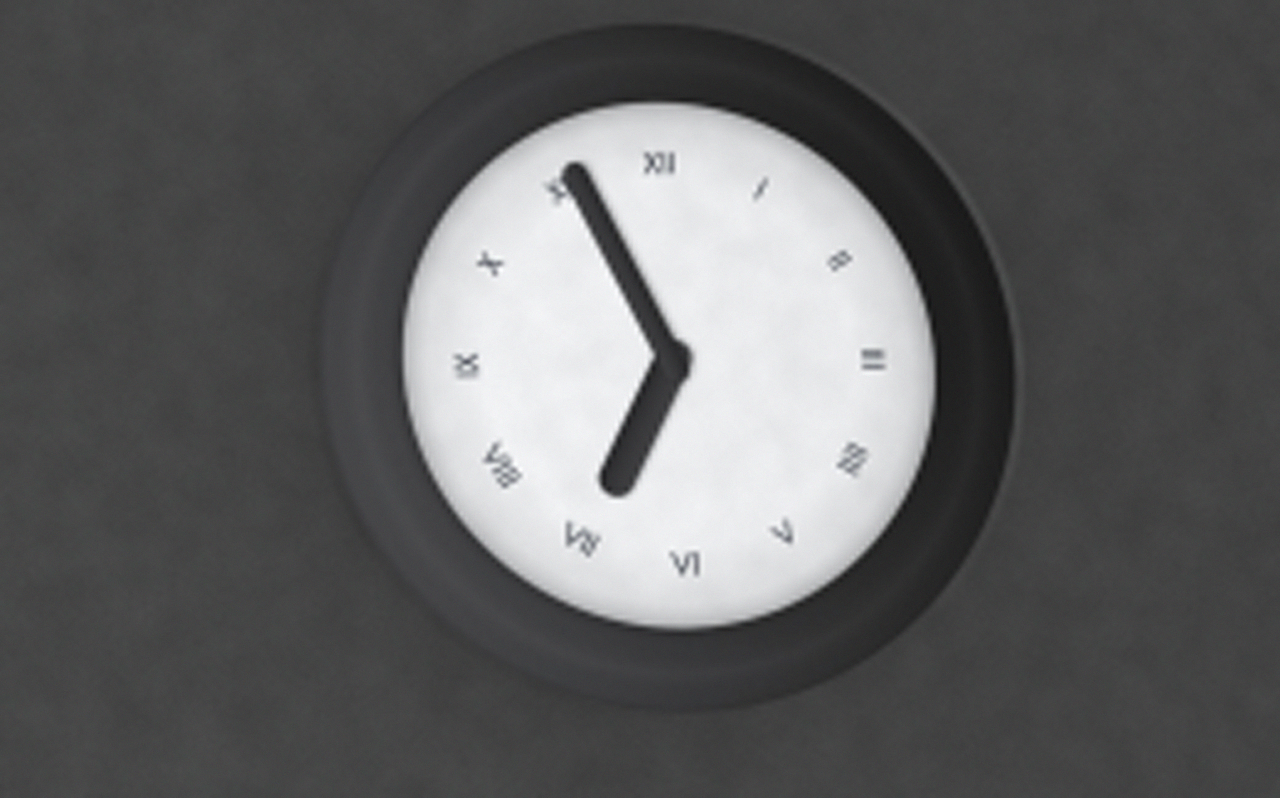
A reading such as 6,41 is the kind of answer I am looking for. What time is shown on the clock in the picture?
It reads 6,56
